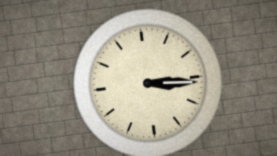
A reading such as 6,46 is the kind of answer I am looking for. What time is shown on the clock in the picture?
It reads 3,16
